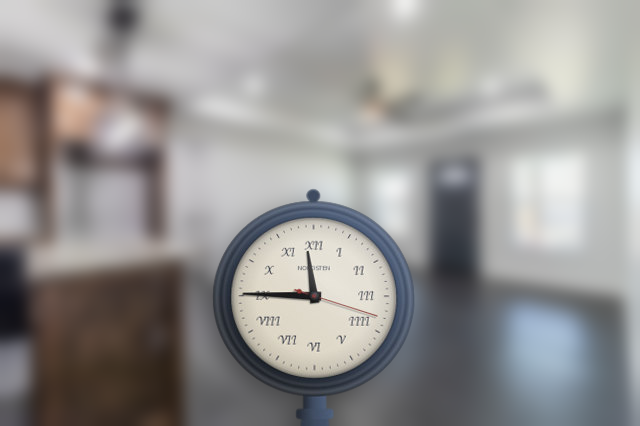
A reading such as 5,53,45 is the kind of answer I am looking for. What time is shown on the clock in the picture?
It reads 11,45,18
